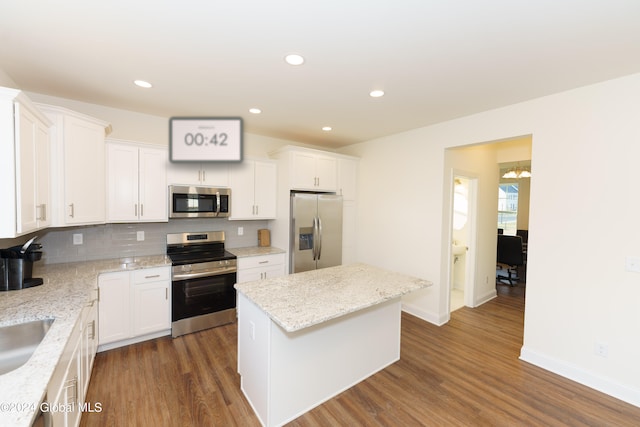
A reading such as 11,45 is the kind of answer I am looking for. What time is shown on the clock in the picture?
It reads 0,42
